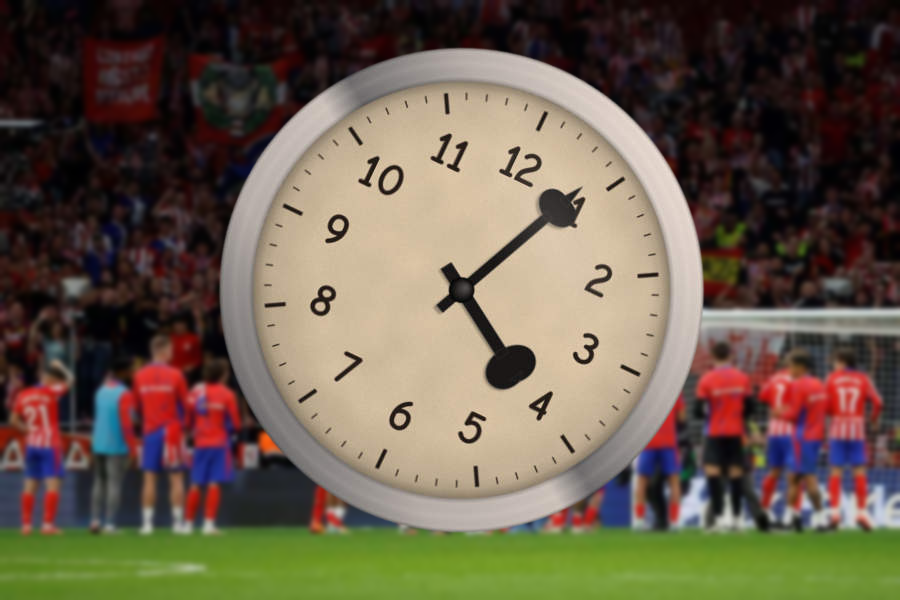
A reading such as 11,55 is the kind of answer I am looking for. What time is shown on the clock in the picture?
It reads 4,04
